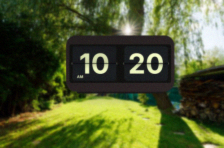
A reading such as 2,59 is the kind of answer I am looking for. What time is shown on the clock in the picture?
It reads 10,20
